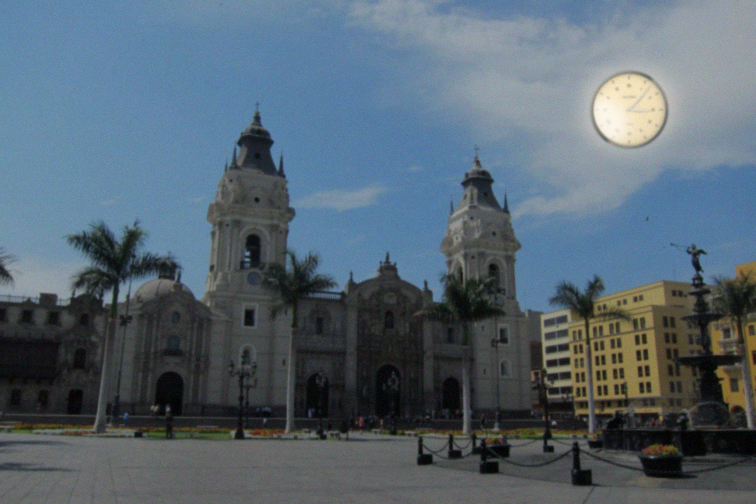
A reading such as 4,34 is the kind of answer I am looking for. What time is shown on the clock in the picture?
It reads 3,07
